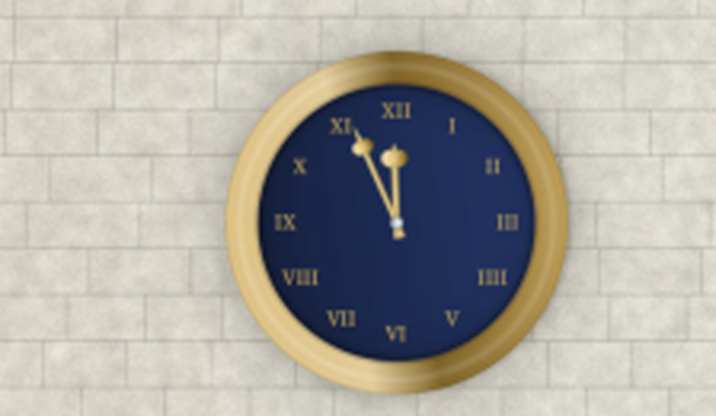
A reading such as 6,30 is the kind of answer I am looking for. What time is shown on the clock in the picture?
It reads 11,56
